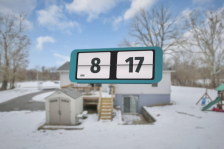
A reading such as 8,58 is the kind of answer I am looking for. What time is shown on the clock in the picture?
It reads 8,17
